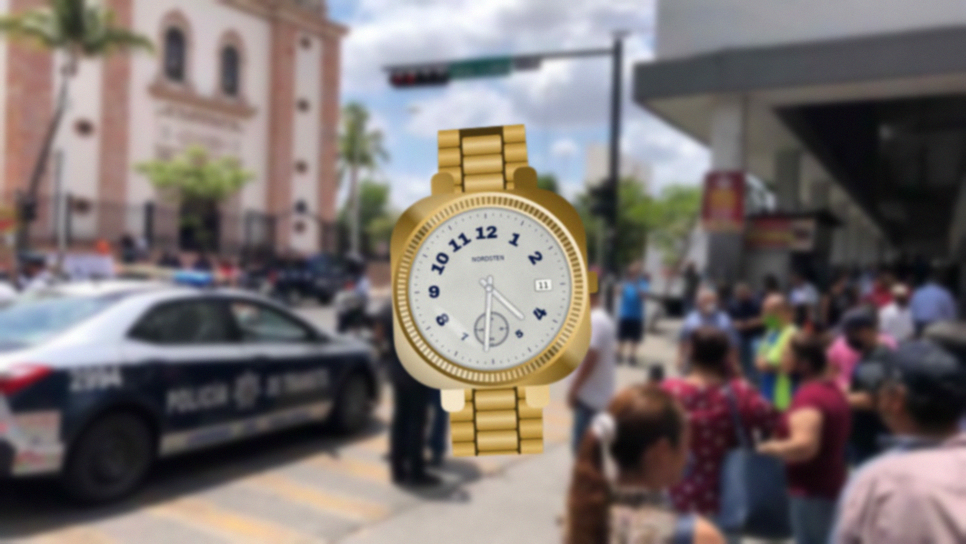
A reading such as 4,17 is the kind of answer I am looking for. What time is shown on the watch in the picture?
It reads 4,31
